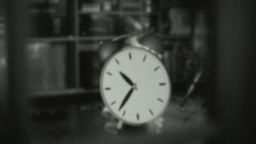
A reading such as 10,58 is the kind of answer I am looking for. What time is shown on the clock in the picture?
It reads 10,37
